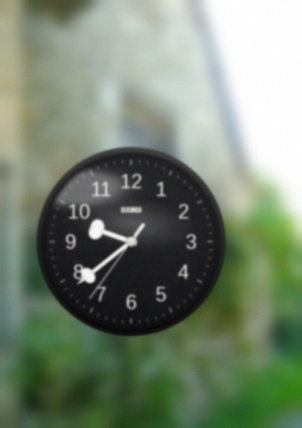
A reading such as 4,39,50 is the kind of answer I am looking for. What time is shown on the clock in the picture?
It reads 9,38,36
